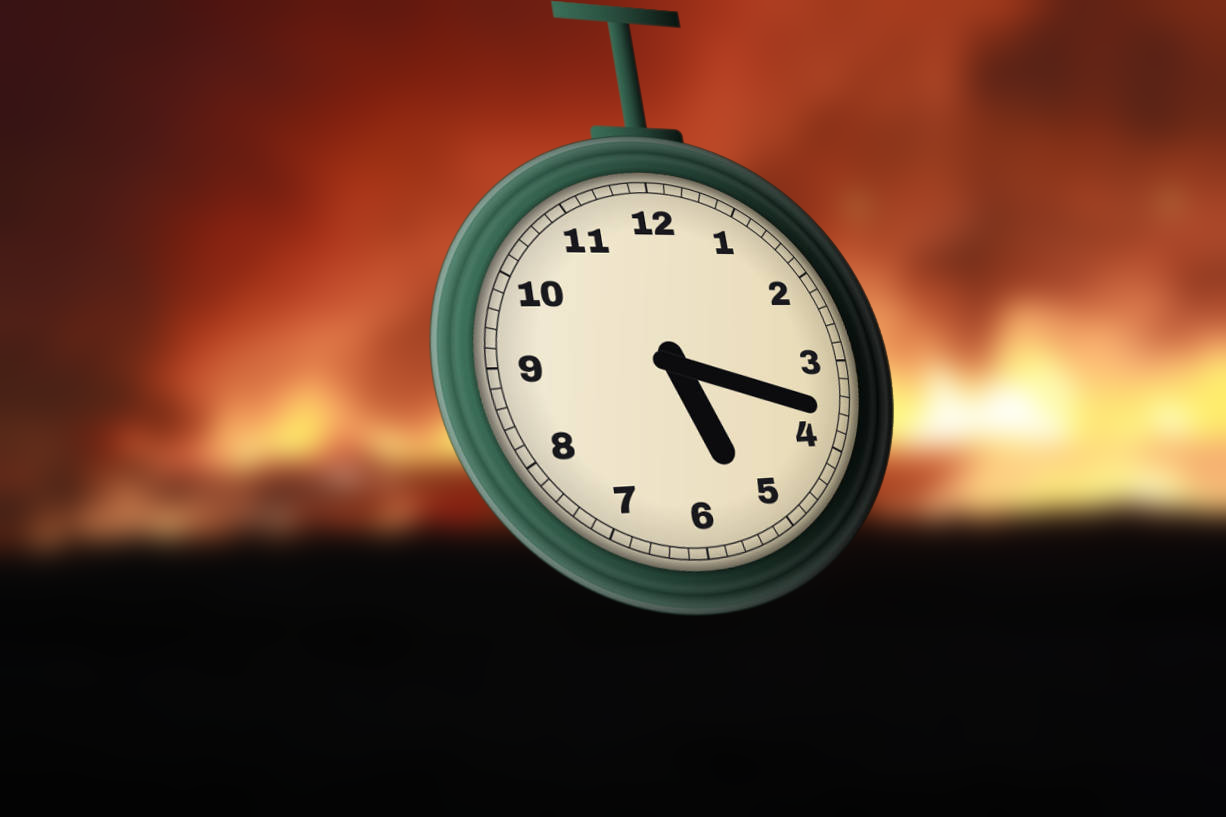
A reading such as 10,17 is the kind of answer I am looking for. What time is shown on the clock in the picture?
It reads 5,18
